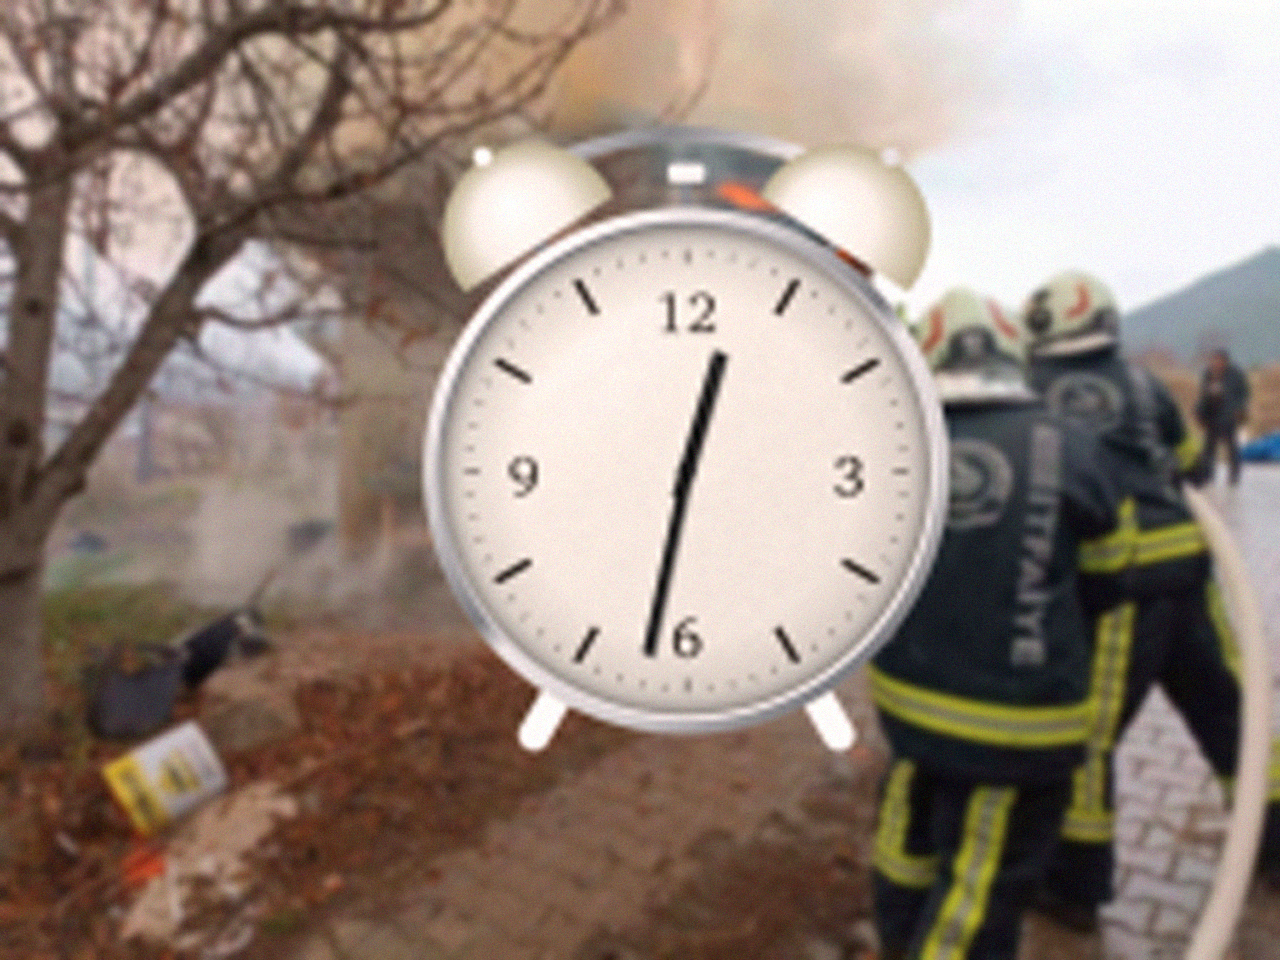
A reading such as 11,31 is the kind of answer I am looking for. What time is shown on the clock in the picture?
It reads 12,32
